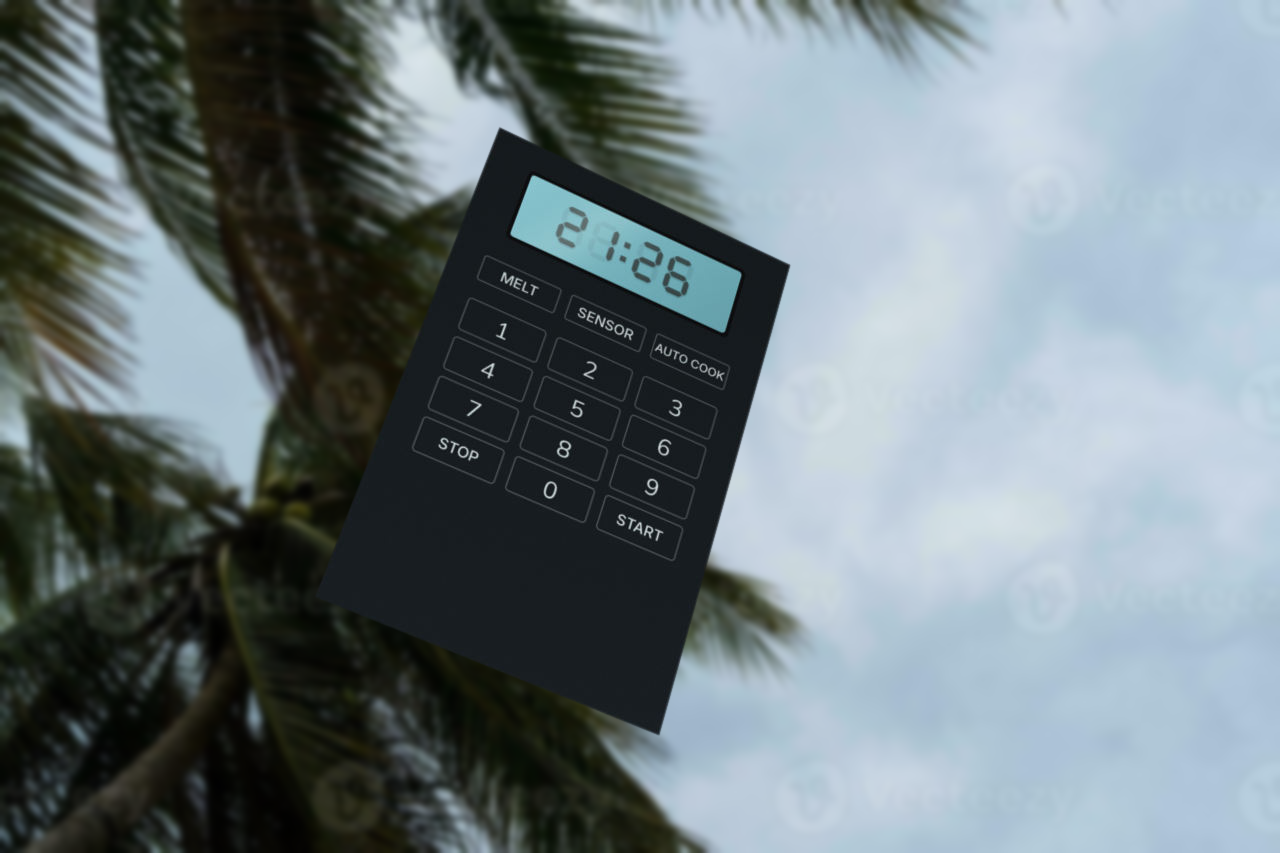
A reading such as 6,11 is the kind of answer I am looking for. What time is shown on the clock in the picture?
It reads 21,26
